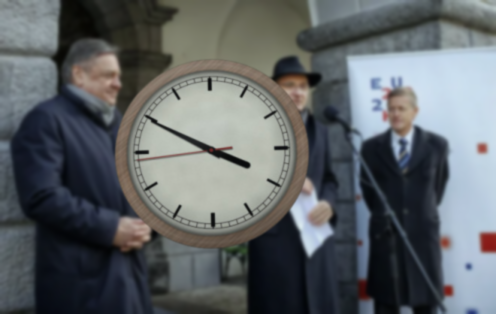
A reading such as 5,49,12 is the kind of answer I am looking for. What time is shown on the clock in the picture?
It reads 3,49,44
